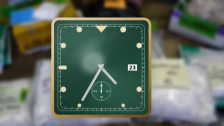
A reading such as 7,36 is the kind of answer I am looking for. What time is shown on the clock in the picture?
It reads 4,35
